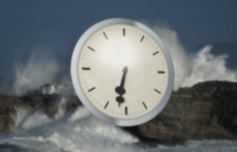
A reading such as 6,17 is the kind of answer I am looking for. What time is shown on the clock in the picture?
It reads 6,32
